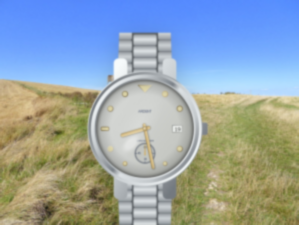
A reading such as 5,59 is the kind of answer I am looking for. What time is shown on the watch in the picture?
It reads 8,28
